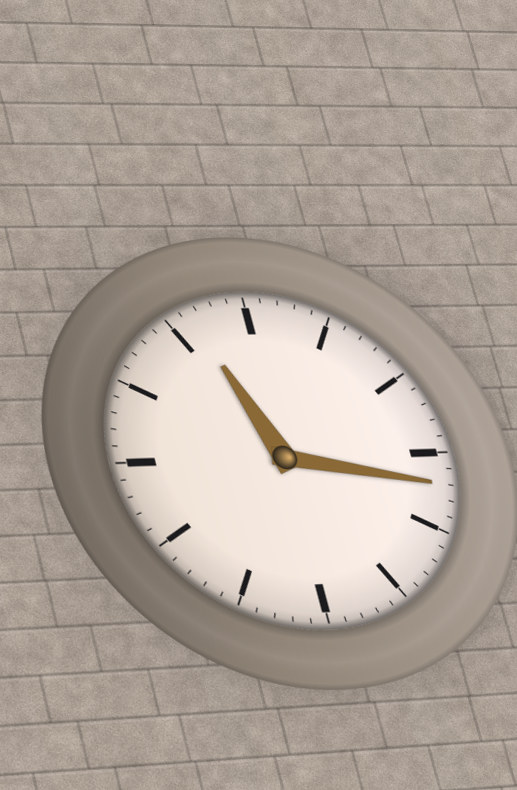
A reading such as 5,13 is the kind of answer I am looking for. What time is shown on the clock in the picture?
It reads 11,17
